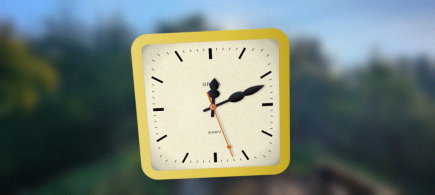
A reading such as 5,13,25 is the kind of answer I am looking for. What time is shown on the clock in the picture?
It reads 12,11,27
